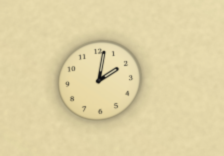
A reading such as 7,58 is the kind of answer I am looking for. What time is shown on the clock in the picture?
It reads 2,02
